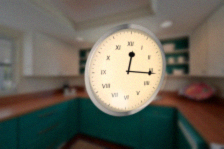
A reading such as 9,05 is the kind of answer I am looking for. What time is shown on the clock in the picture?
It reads 12,16
